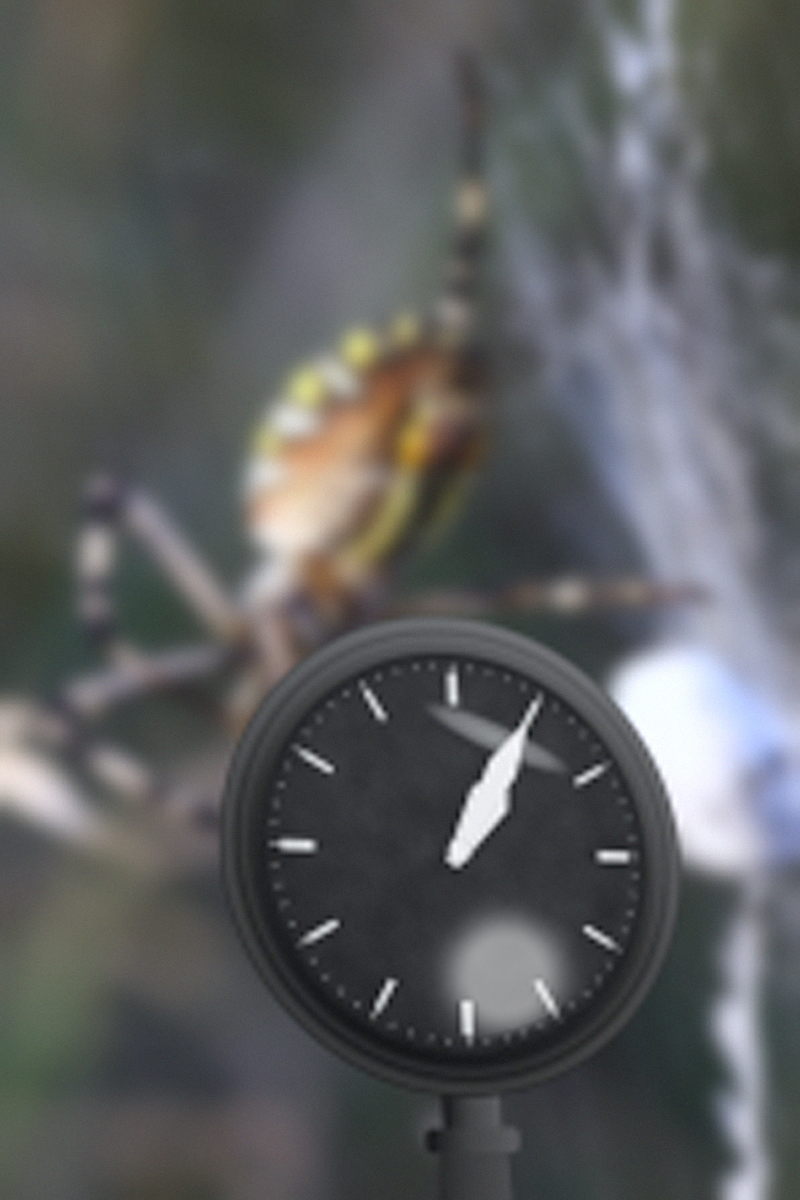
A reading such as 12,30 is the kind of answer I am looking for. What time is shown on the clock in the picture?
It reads 1,05
